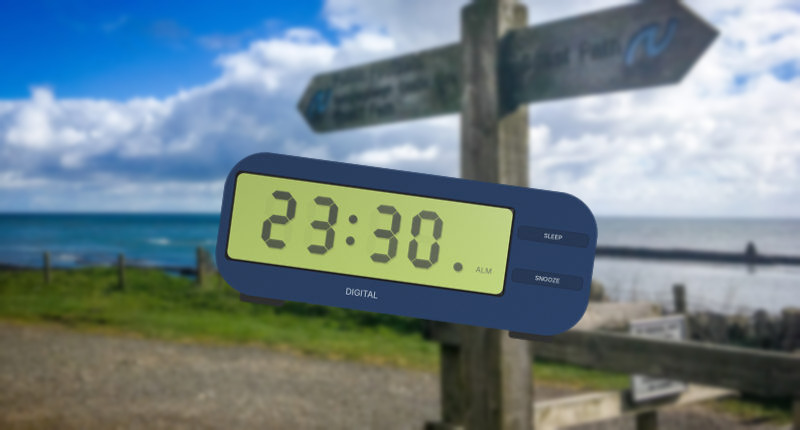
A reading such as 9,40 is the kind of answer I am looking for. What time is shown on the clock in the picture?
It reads 23,30
